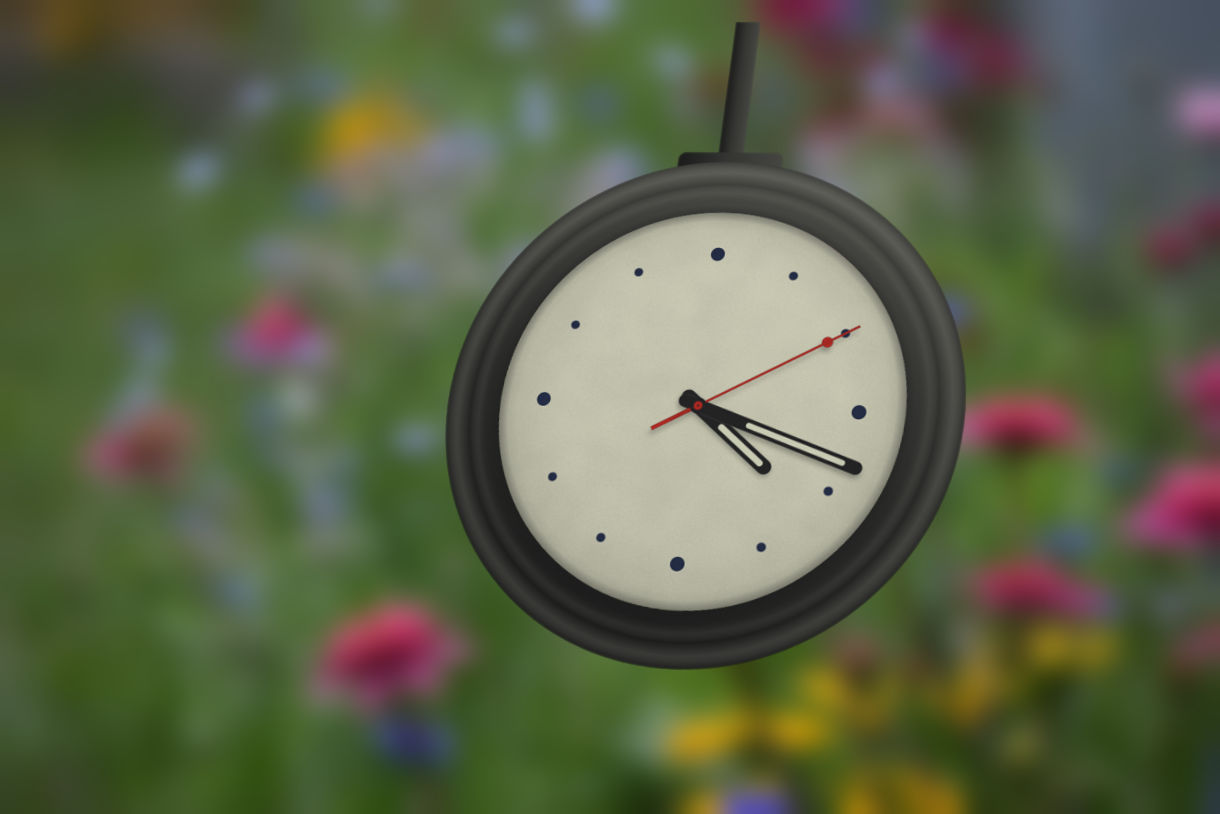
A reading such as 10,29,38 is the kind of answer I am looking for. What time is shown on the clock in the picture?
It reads 4,18,10
